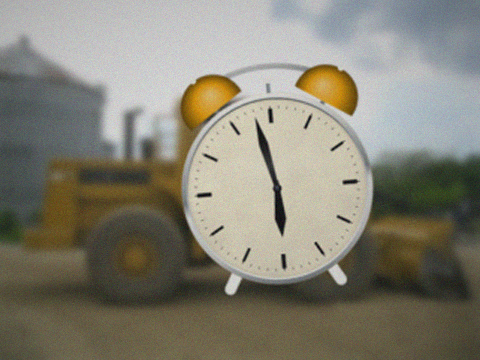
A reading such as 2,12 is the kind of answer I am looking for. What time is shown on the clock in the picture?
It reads 5,58
